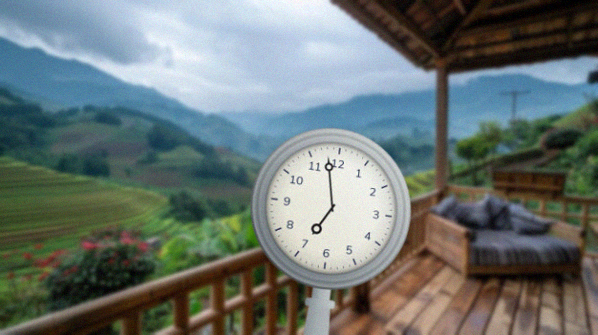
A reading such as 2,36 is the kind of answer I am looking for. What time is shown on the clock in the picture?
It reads 6,58
